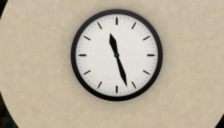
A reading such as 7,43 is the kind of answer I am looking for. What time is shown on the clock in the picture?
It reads 11,27
